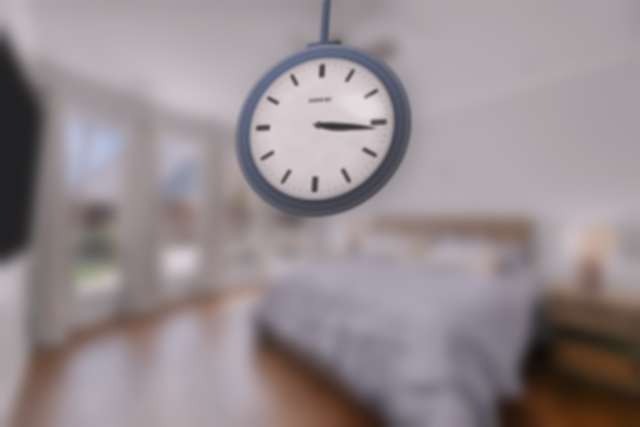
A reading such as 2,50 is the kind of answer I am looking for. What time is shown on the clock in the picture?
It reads 3,16
